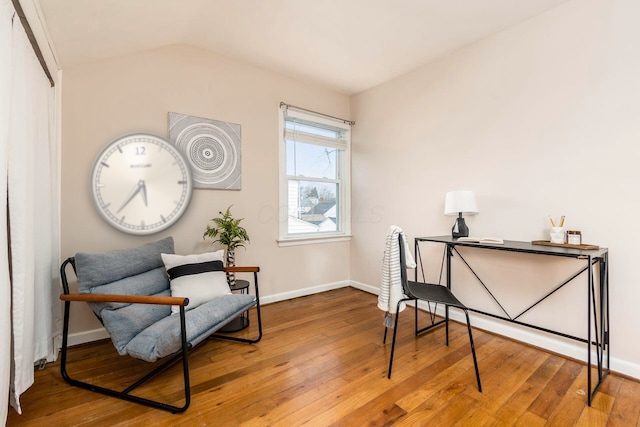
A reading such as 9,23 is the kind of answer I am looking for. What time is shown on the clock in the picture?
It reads 5,37
